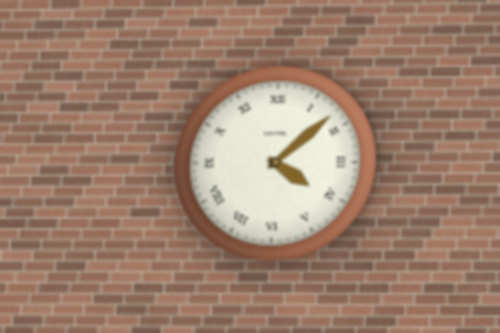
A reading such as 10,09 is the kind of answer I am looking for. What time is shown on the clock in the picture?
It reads 4,08
